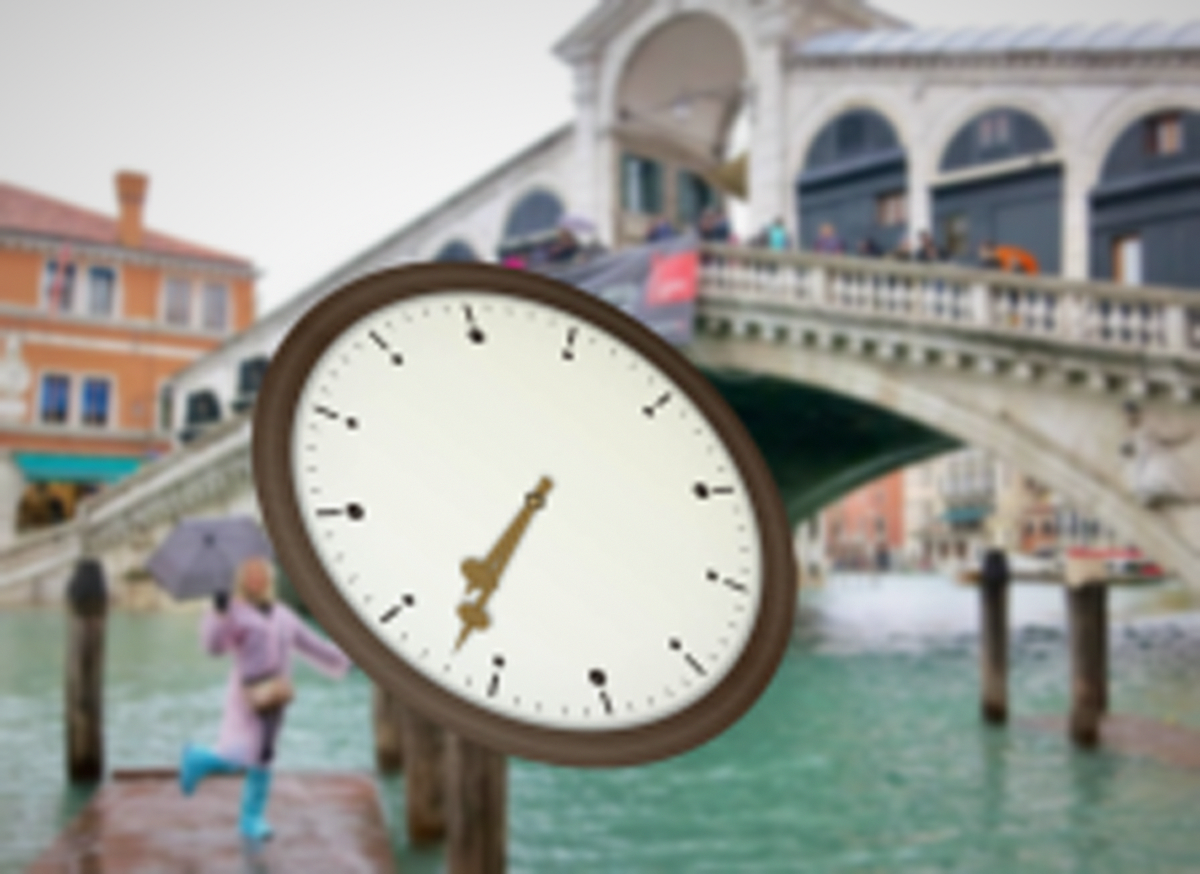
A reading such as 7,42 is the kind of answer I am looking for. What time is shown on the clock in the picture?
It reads 7,37
